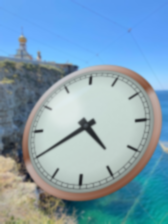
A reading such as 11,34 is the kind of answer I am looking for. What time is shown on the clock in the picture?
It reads 4,40
